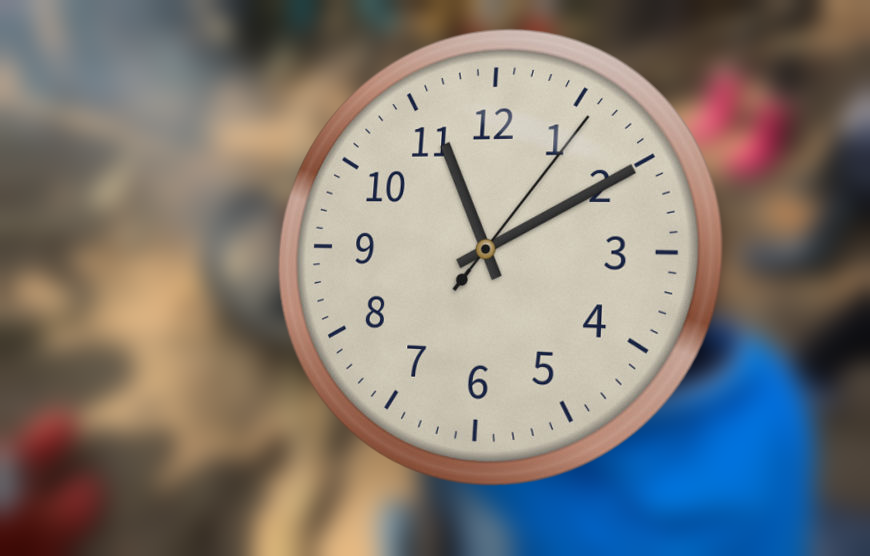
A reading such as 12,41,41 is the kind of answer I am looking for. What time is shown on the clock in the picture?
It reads 11,10,06
